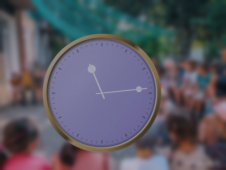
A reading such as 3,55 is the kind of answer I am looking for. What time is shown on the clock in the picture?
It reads 11,14
